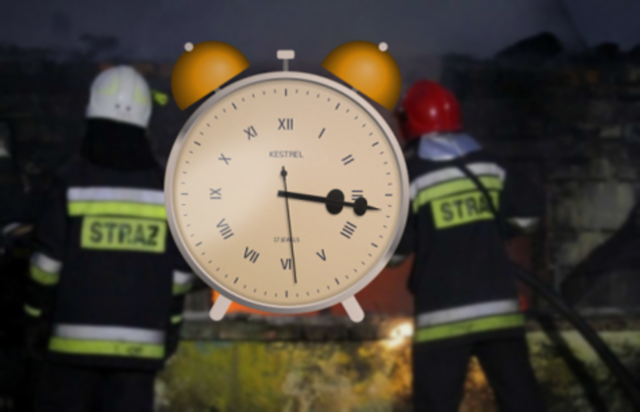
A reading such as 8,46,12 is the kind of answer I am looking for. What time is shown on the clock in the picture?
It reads 3,16,29
